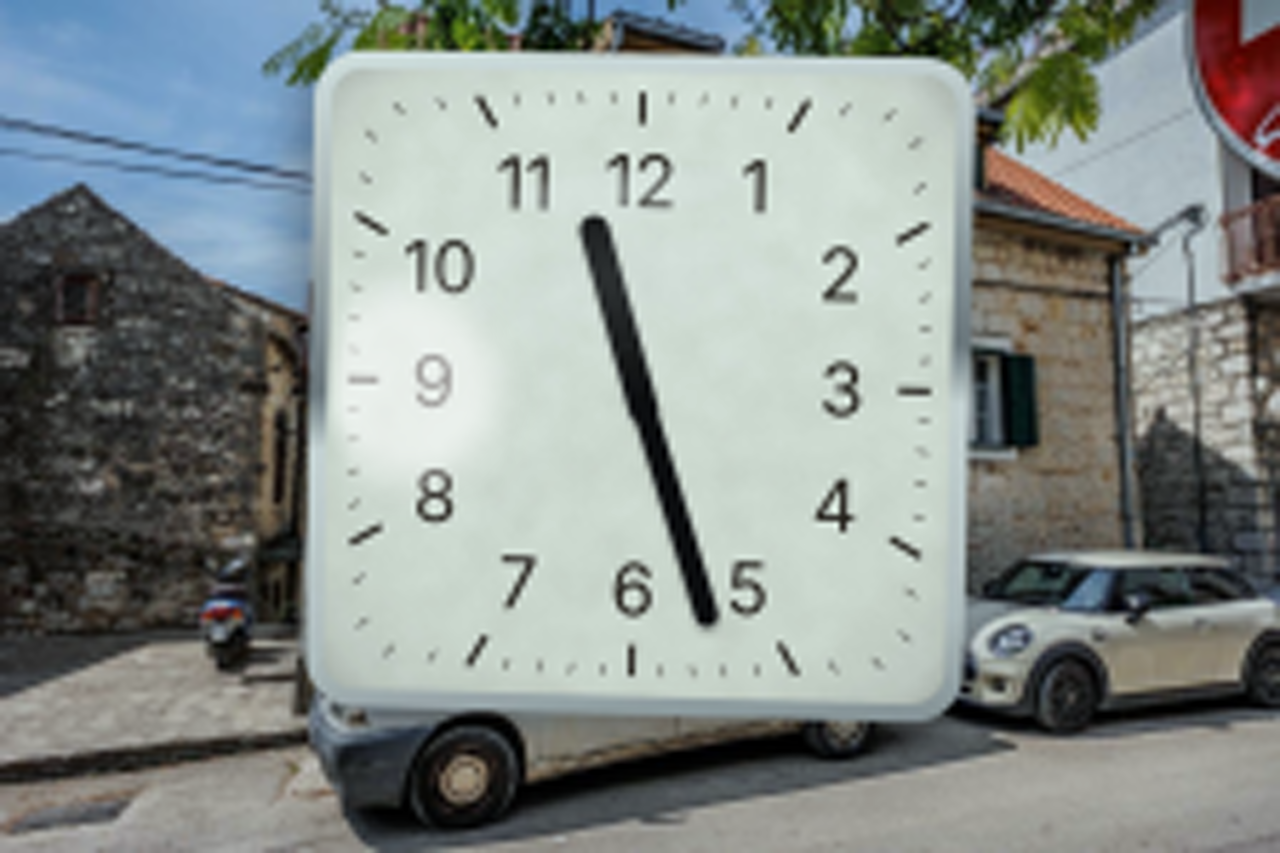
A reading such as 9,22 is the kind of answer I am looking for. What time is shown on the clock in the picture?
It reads 11,27
